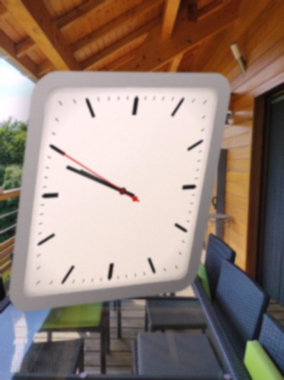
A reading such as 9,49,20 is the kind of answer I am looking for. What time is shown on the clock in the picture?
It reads 9,48,50
